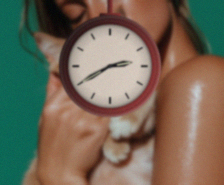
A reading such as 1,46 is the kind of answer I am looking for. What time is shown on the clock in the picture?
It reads 2,40
